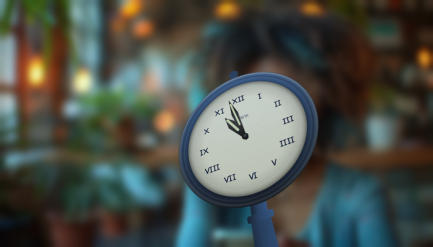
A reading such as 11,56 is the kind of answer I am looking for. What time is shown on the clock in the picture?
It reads 10,58
